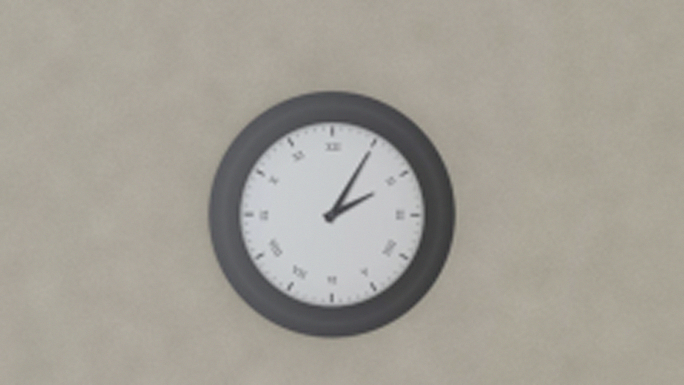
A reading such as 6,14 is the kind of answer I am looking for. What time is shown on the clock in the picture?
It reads 2,05
